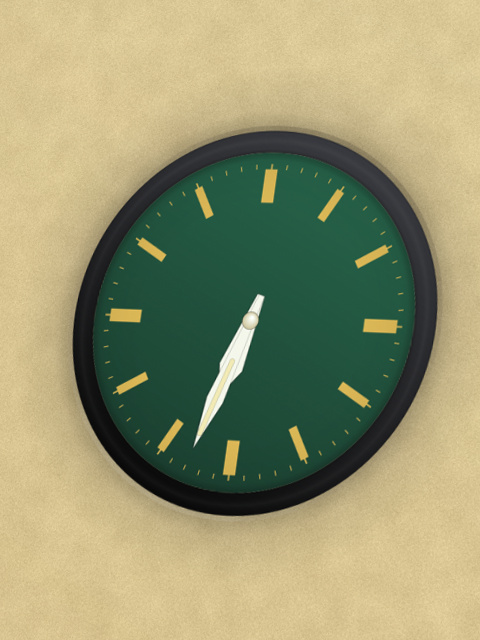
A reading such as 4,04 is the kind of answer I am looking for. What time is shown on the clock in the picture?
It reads 6,33
